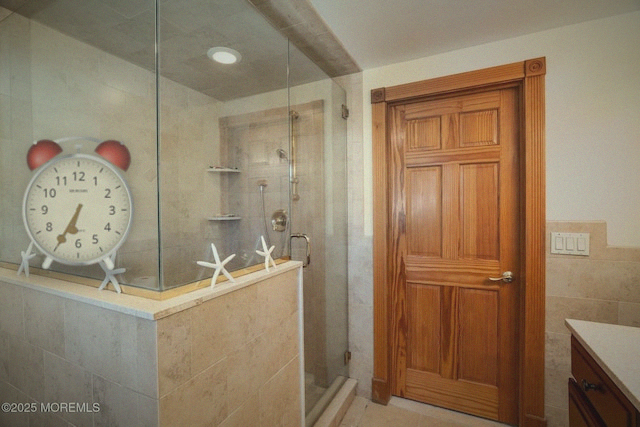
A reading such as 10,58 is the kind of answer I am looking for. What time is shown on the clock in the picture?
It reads 6,35
